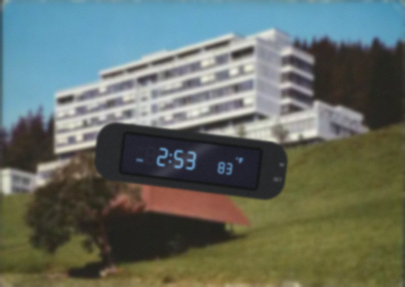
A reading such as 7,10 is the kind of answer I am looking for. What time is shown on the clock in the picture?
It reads 2,53
